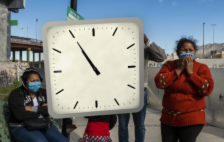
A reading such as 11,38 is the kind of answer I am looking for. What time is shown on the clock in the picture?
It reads 10,55
